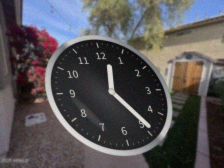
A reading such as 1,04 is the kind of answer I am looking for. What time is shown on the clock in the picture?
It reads 12,24
